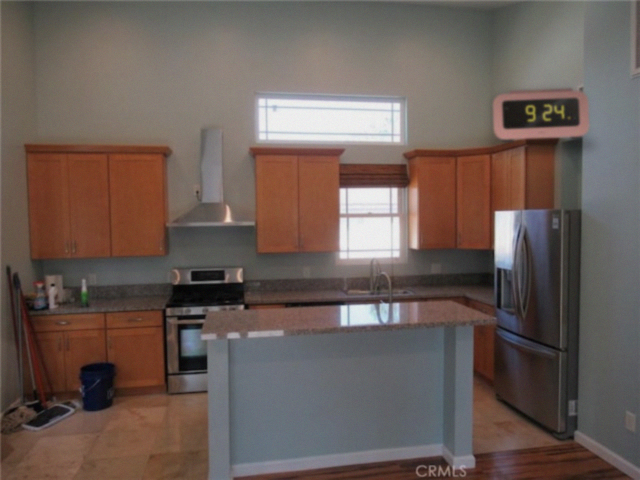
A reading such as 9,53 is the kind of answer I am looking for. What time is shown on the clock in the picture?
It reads 9,24
